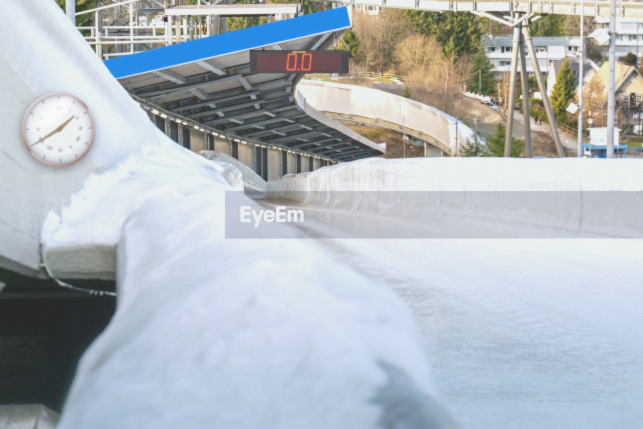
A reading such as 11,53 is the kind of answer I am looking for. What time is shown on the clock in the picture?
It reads 1,40
